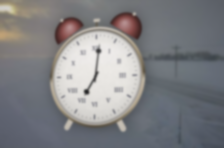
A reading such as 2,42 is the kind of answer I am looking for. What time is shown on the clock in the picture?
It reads 7,01
